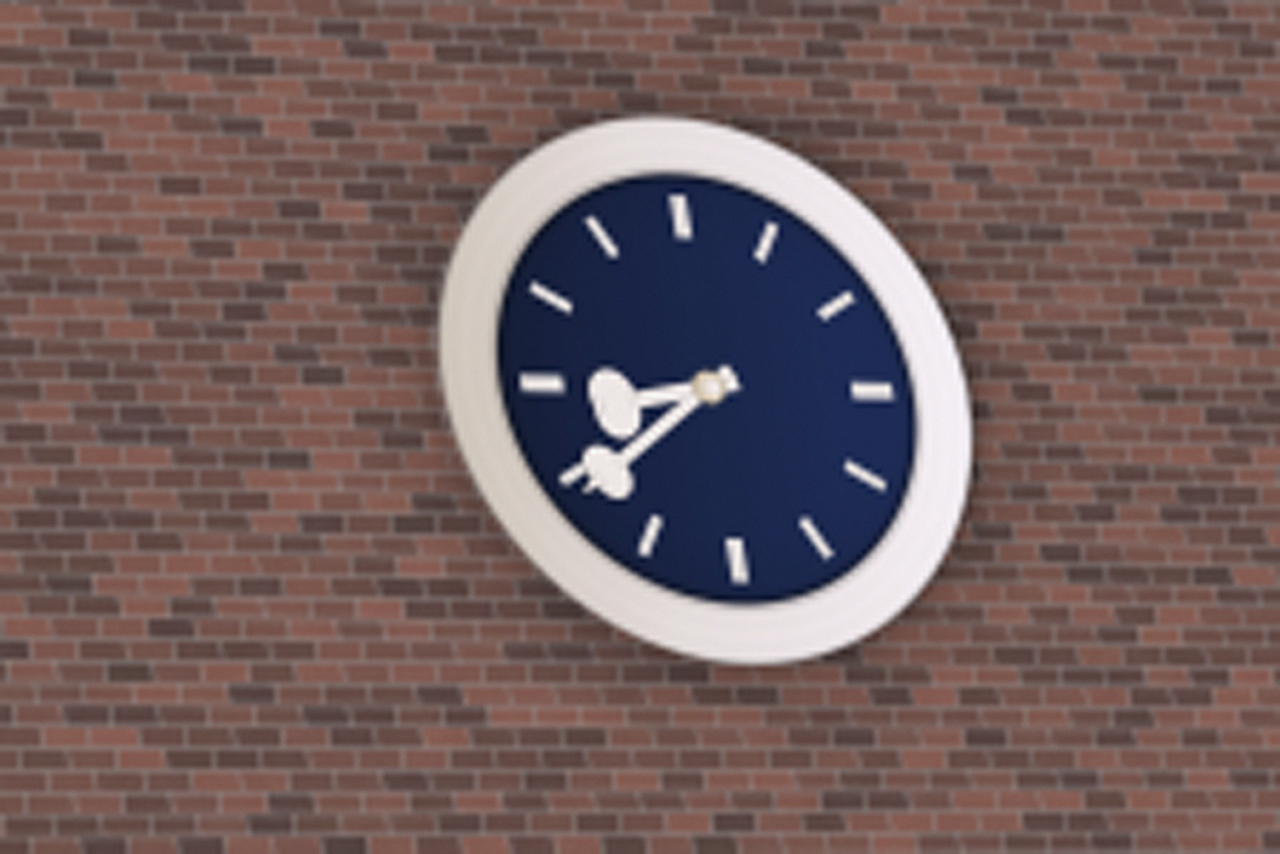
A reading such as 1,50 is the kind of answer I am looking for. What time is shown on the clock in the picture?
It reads 8,39
